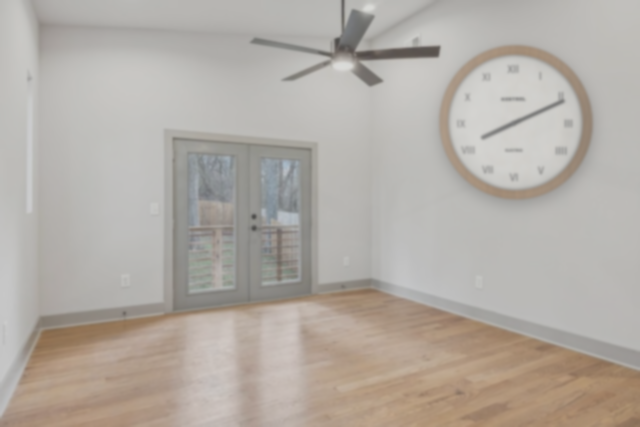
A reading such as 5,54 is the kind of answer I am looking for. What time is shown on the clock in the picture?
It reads 8,11
